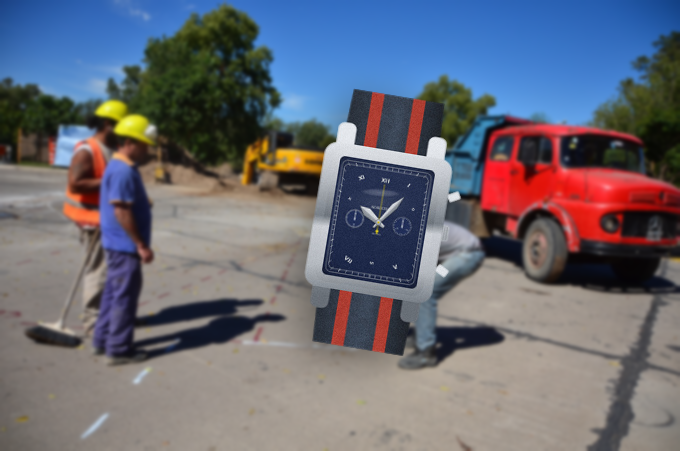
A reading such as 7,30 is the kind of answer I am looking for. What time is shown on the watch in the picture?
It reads 10,06
